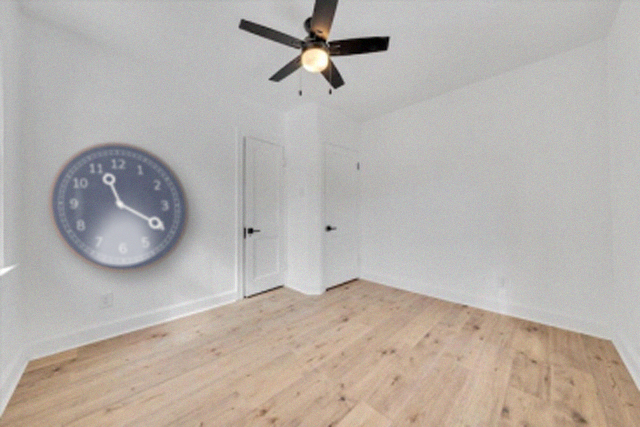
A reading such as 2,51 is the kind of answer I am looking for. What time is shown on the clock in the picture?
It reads 11,20
